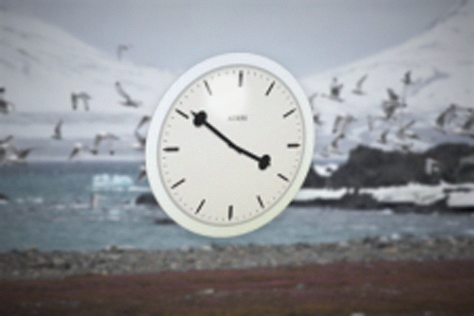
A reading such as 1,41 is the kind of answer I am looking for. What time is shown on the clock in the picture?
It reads 3,51
